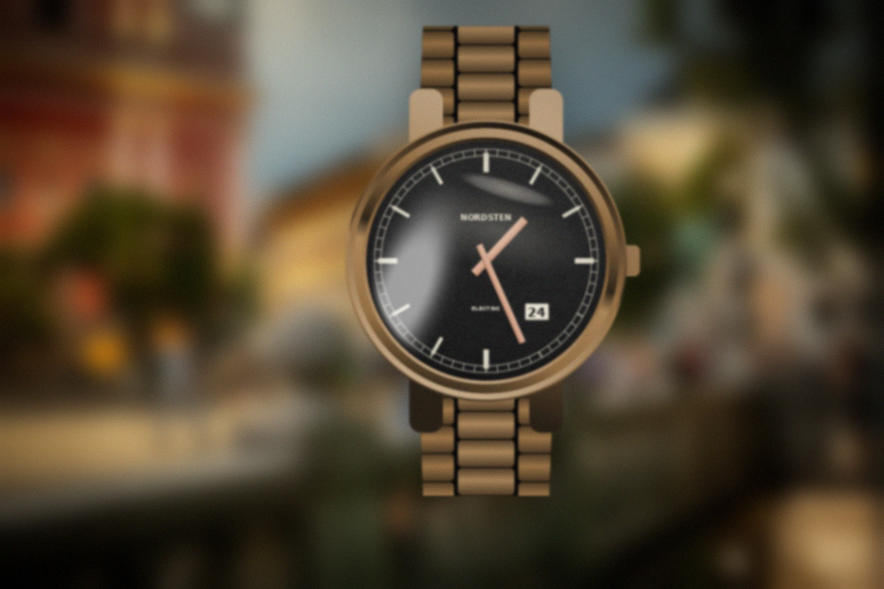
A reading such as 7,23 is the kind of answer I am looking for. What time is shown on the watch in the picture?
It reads 1,26
